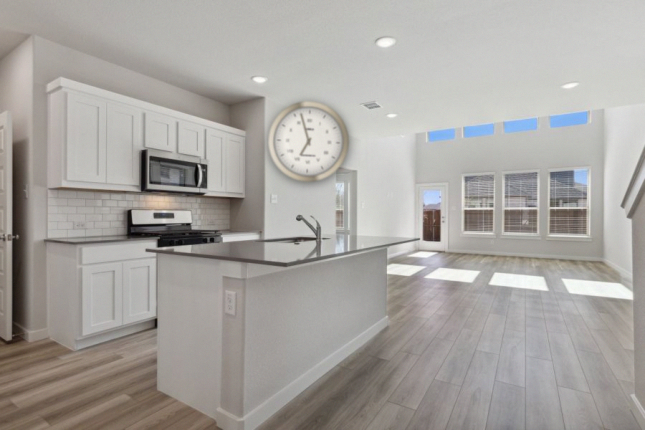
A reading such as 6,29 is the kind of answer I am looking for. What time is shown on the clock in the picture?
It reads 6,57
